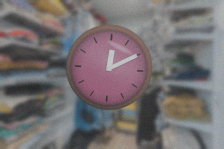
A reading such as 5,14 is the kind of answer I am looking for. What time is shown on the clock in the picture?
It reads 12,10
